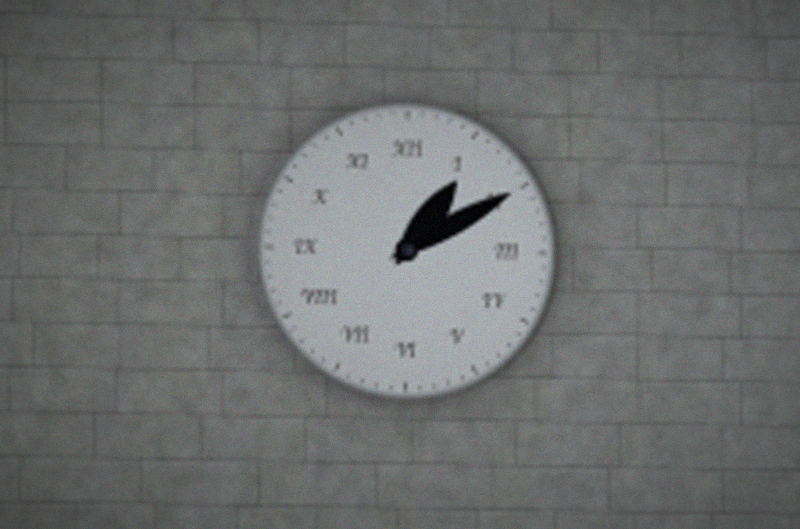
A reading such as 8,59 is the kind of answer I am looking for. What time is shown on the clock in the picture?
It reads 1,10
